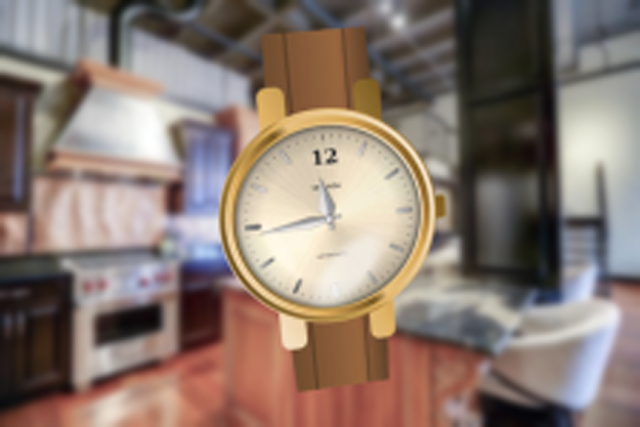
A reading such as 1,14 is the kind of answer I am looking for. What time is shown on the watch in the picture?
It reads 11,44
